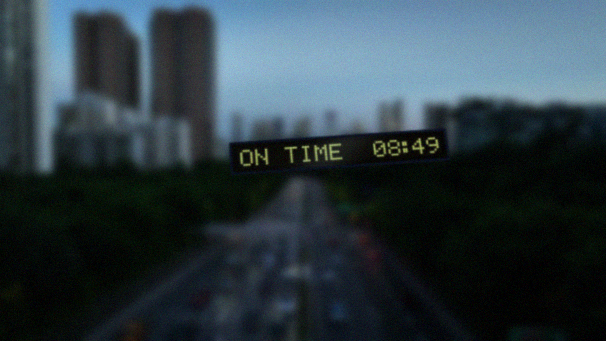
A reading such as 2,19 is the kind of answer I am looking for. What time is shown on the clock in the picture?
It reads 8,49
